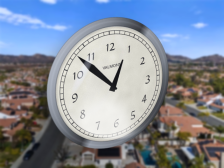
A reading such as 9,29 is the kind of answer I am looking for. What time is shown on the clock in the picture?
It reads 12,53
